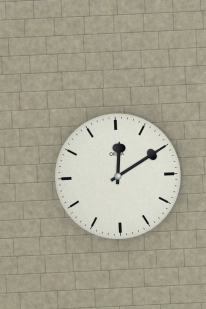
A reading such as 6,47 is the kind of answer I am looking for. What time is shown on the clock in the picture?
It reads 12,10
